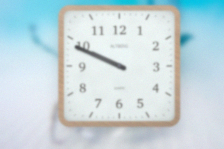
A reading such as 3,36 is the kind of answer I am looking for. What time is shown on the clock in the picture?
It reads 9,49
